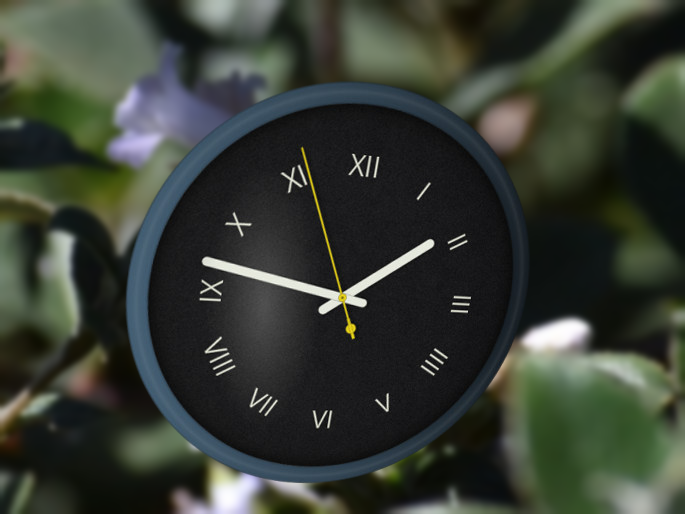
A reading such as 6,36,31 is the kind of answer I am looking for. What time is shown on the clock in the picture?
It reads 1,46,56
